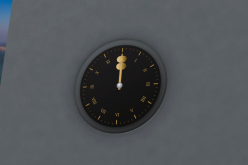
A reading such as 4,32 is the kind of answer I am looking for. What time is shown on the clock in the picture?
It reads 12,00
